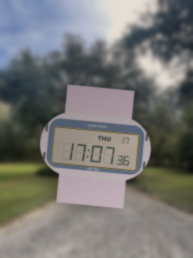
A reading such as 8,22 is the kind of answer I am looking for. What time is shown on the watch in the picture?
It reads 17,07
